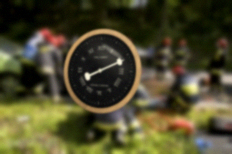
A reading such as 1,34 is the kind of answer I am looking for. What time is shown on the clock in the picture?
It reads 8,11
